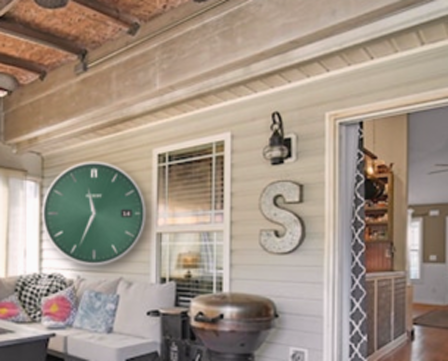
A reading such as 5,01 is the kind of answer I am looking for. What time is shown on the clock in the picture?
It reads 11,34
